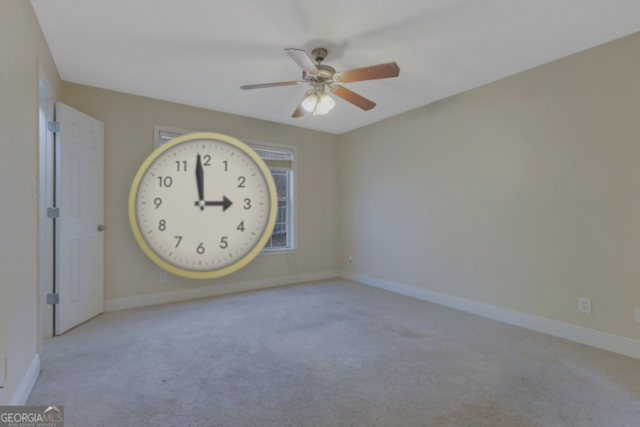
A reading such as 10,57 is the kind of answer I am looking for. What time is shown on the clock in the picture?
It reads 2,59
